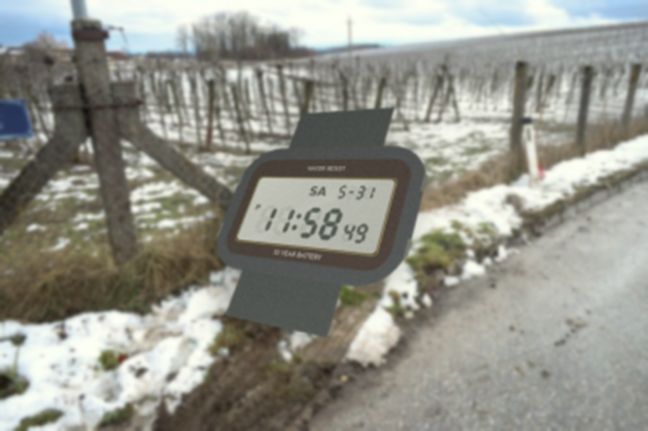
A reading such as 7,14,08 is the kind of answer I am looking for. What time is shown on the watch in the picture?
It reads 11,58,49
